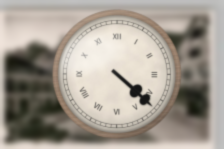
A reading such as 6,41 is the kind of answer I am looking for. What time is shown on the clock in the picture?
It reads 4,22
